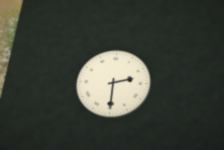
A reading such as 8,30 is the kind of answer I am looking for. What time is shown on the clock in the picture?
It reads 2,30
